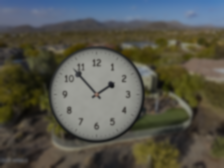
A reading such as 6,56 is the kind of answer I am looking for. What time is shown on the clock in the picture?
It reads 1,53
